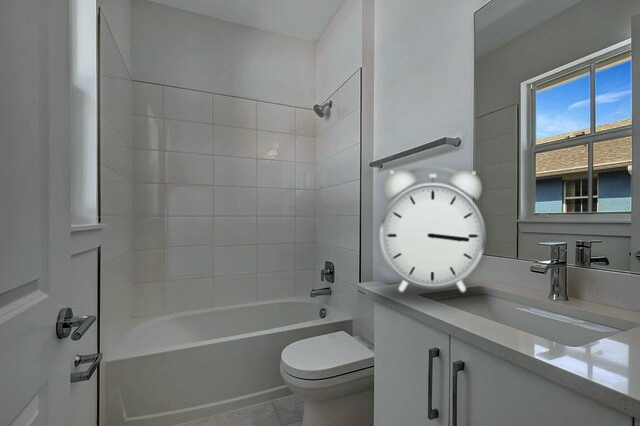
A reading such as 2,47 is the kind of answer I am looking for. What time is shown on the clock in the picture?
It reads 3,16
